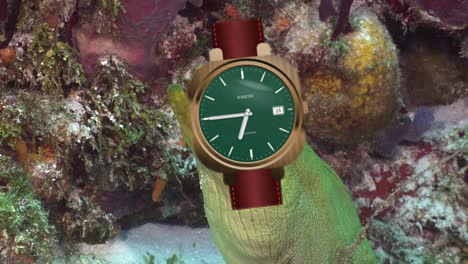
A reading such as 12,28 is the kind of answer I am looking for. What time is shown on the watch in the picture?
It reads 6,45
